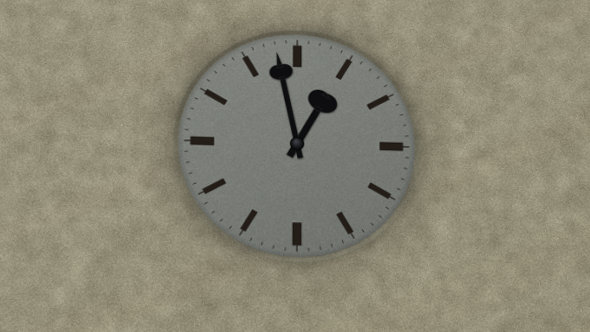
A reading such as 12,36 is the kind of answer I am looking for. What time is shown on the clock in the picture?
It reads 12,58
